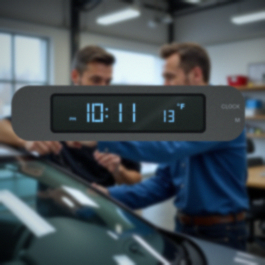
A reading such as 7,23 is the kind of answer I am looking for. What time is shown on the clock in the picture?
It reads 10,11
